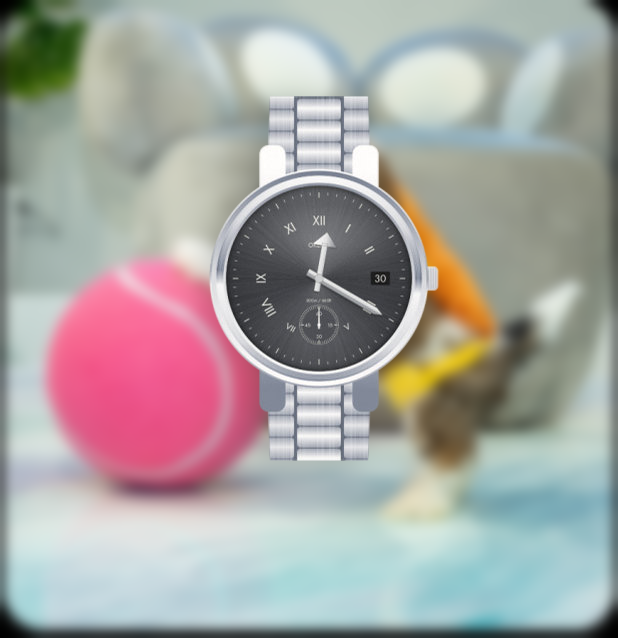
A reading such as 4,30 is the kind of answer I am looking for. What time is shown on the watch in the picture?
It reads 12,20
